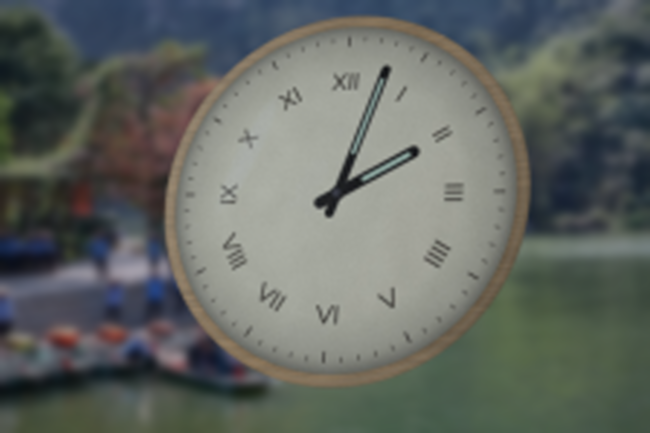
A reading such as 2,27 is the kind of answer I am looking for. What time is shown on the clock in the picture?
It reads 2,03
